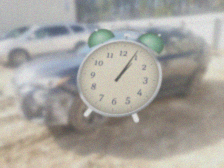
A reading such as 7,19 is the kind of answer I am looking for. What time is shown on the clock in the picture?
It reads 1,04
